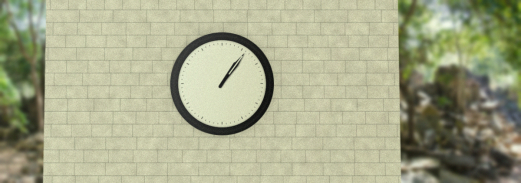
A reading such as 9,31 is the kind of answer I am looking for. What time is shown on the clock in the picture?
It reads 1,06
